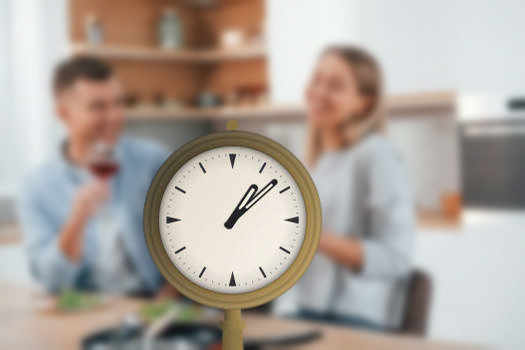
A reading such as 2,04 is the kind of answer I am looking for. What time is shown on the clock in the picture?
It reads 1,08
